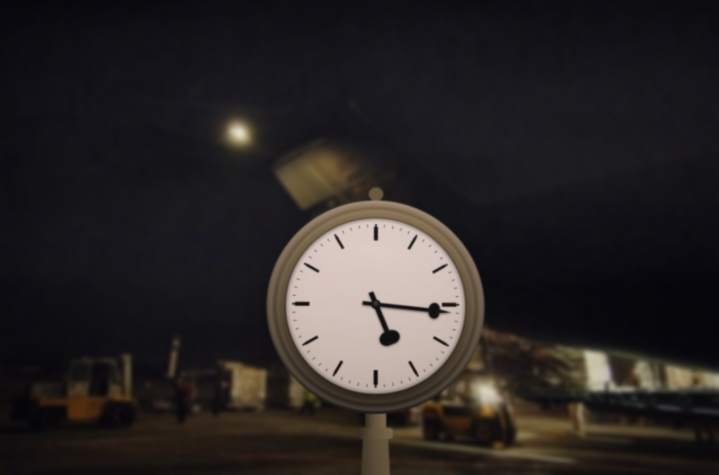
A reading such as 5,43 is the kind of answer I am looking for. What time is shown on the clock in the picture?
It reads 5,16
